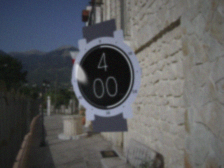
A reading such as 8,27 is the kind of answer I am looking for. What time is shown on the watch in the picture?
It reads 4,00
